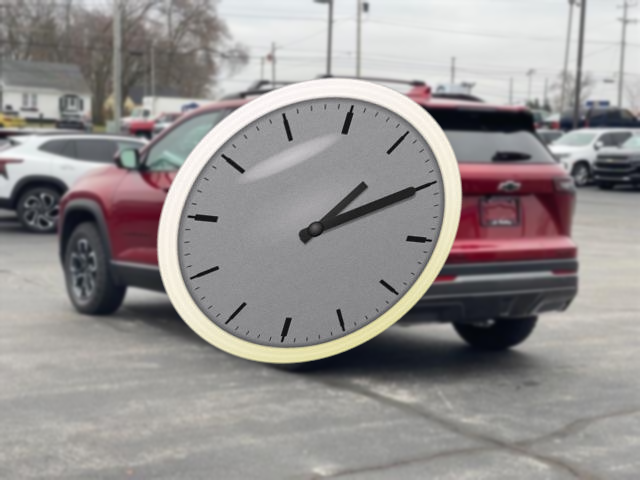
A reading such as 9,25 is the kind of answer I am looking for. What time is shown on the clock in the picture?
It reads 1,10
